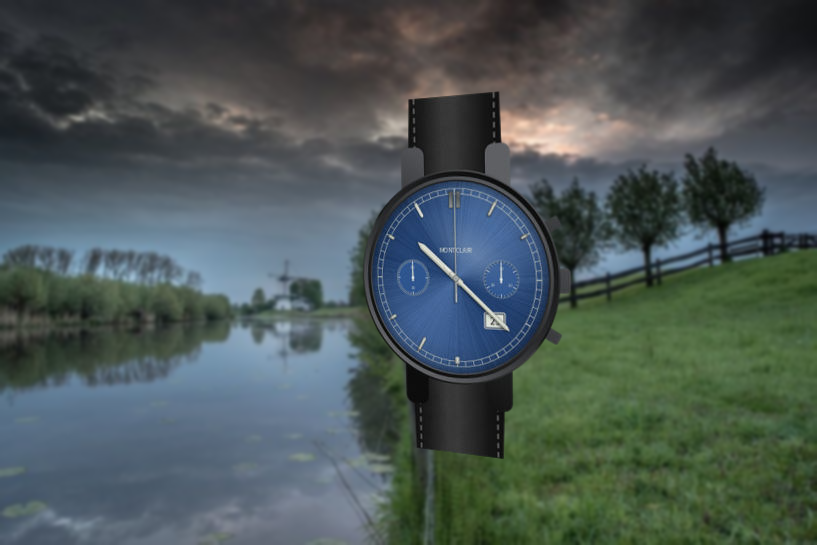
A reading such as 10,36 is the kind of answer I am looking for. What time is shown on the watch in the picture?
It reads 10,22
